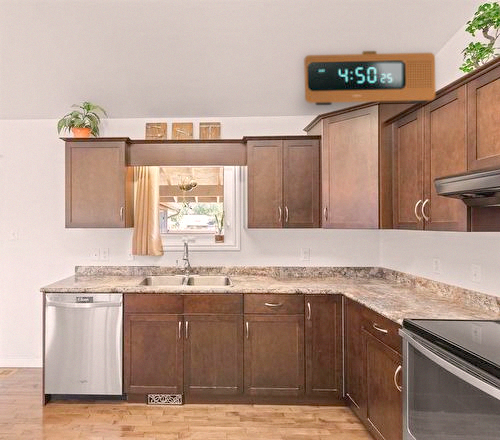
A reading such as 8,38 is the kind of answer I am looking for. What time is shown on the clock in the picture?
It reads 4,50
